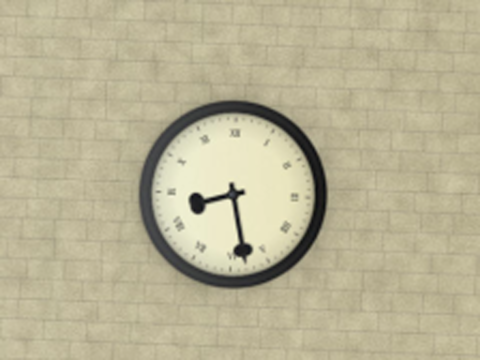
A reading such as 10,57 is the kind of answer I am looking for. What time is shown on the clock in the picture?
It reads 8,28
